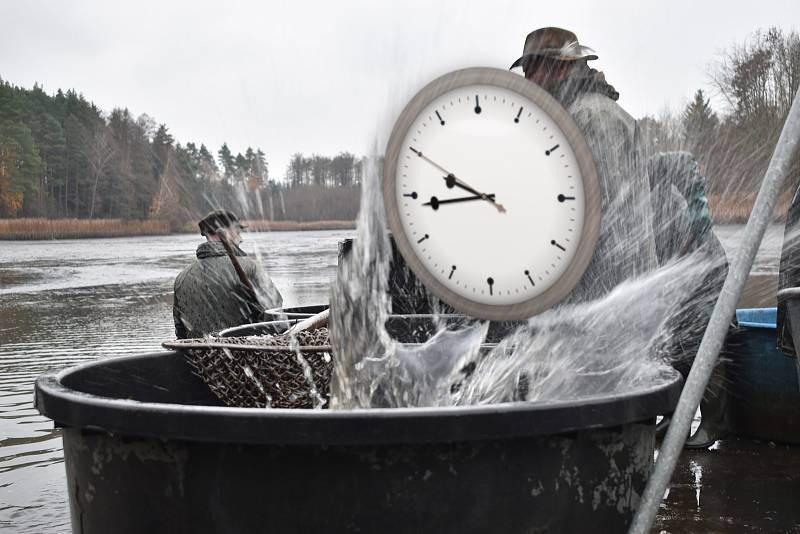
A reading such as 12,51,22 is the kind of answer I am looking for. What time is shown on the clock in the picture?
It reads 9,43,50
